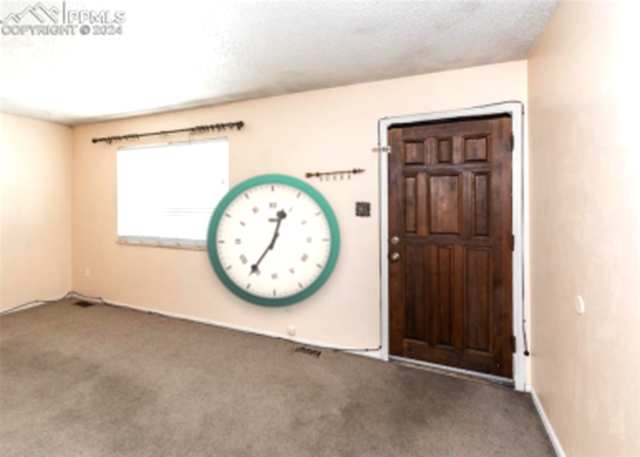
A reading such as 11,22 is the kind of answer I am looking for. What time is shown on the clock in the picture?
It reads 12,36
